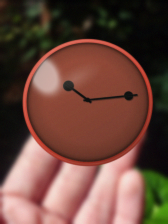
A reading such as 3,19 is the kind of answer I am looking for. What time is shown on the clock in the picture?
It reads 10,14
